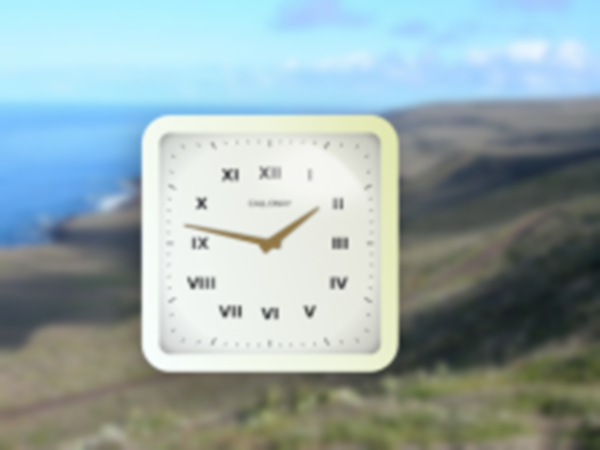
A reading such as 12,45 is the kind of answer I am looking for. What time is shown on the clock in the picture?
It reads 1,47
